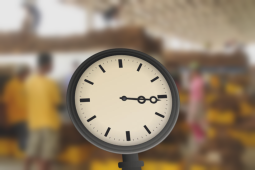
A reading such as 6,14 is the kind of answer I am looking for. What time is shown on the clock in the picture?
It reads 3,16
